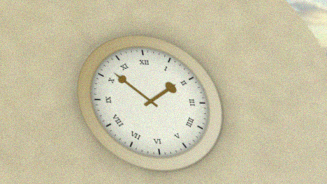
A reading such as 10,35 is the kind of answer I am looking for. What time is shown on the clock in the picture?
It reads 1,52
